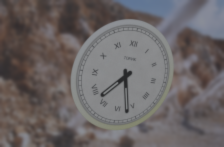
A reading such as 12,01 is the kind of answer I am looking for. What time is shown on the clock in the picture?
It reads 7,27
